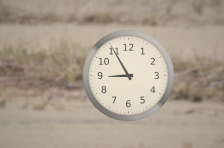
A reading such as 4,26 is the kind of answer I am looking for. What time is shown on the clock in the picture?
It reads 8,55
